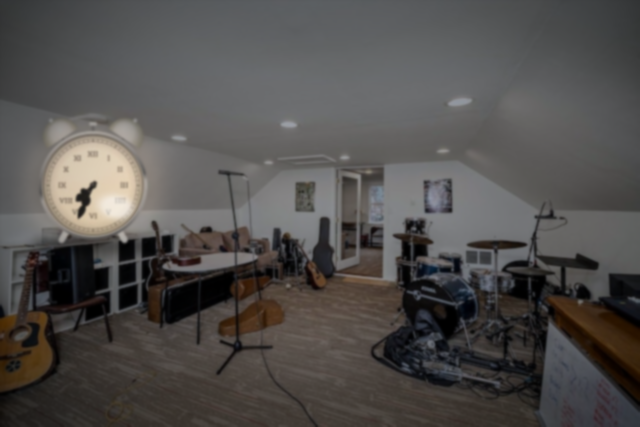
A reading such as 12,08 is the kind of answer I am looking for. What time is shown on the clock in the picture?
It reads 7,34
